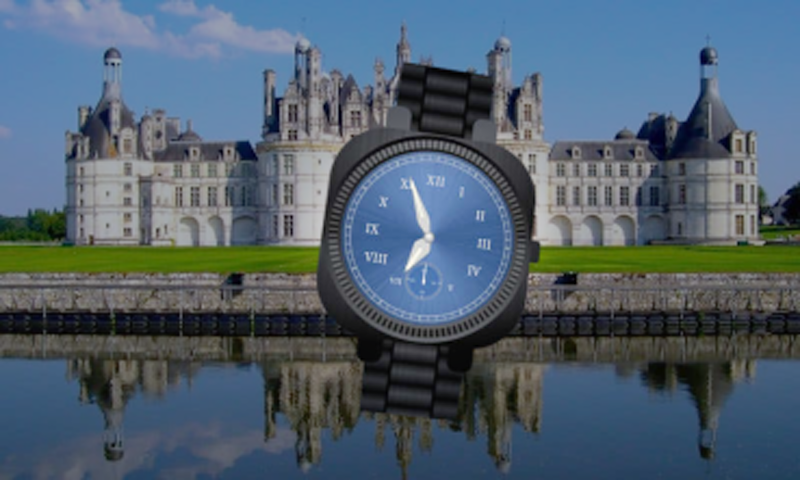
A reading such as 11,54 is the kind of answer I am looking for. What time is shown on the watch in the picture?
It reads 6,56
